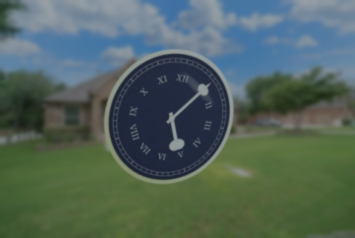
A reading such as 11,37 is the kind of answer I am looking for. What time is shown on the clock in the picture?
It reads 5,06
